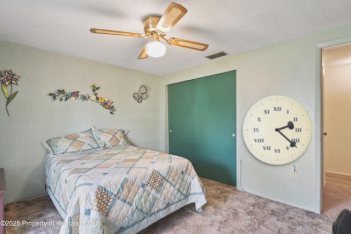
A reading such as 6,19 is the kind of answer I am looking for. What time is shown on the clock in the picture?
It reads 2,22
